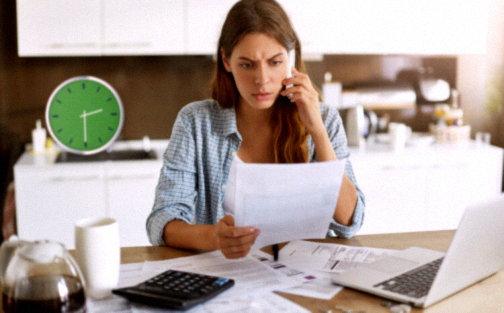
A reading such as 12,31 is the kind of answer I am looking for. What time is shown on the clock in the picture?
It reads 2,30
